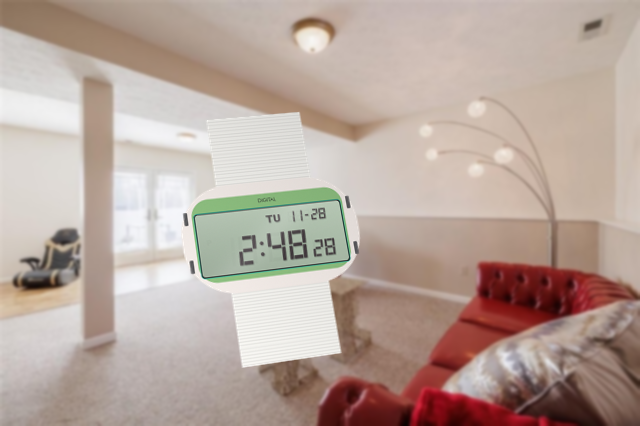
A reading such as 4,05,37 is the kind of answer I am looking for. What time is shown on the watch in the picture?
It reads 2,48,28
